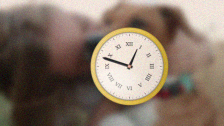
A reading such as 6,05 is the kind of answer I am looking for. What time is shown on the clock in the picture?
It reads 12,48
